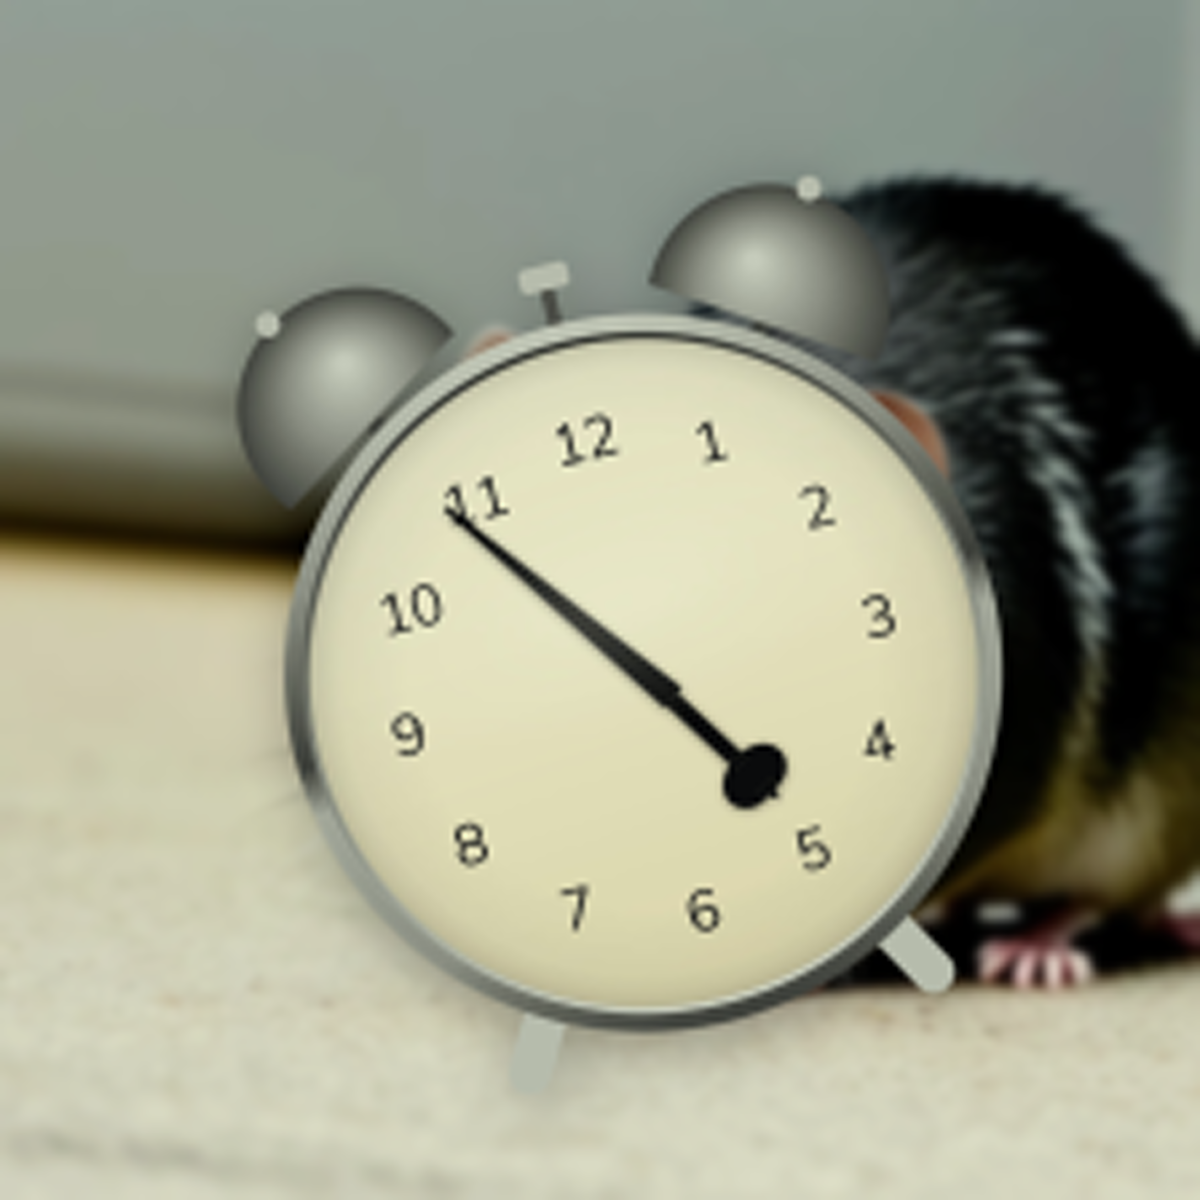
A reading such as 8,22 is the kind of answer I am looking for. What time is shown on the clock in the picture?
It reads 4,54
